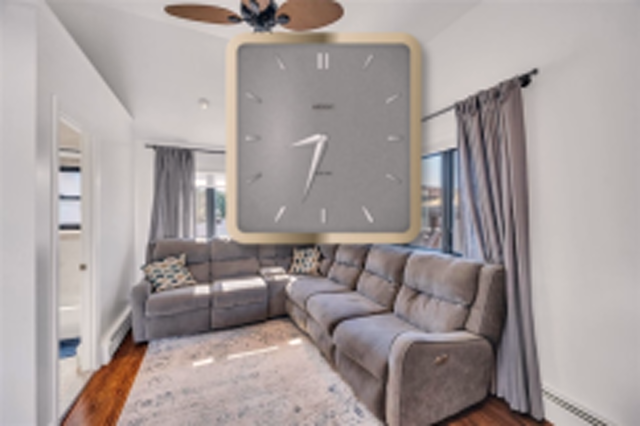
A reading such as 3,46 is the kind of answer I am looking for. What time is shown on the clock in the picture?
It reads 8,33
